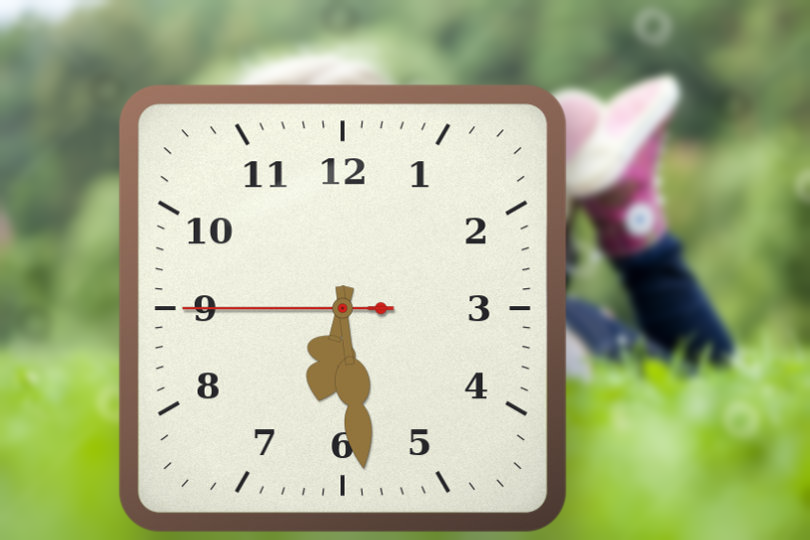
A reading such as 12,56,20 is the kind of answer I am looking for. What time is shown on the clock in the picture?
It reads 6,28,45
